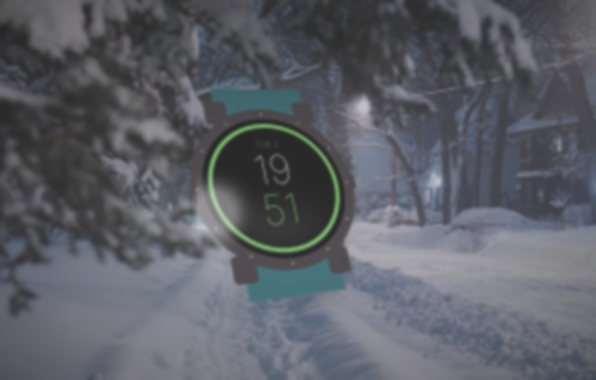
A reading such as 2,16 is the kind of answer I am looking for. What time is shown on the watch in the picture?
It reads 19,51
